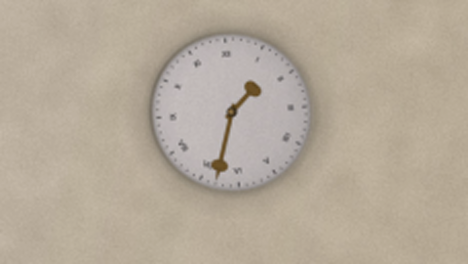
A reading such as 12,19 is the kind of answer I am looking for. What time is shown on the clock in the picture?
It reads 1,33
